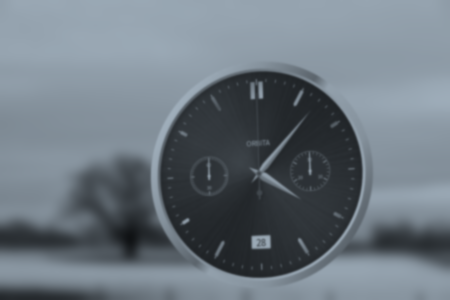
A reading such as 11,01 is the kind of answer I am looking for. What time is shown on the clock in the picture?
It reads 4,07
